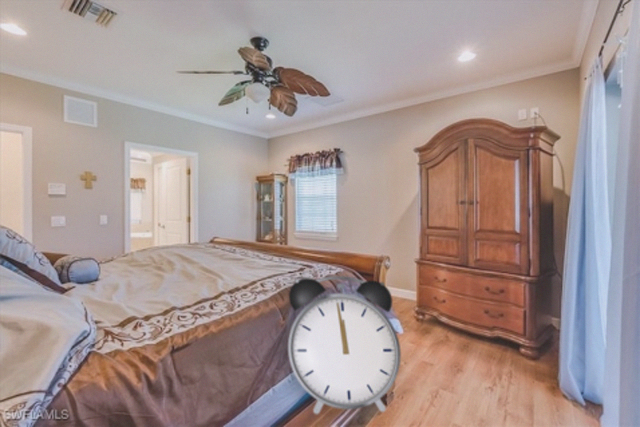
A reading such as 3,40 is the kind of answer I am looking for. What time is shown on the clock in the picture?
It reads 11,59
